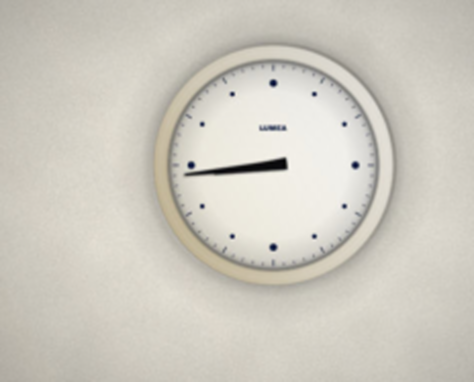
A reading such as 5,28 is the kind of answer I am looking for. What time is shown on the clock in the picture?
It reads 8,44
